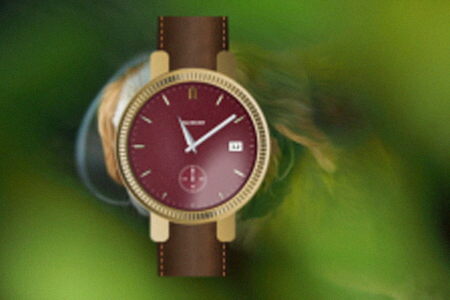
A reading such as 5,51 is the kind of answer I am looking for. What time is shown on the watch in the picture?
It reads 11,09
